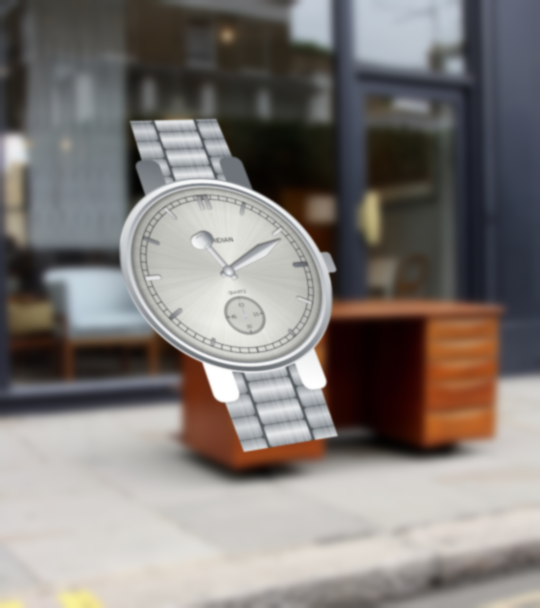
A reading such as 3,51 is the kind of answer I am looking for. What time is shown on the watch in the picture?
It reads 11,11
